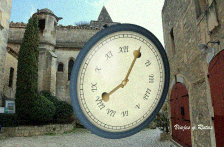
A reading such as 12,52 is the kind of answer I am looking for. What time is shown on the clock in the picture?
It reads 8,05
